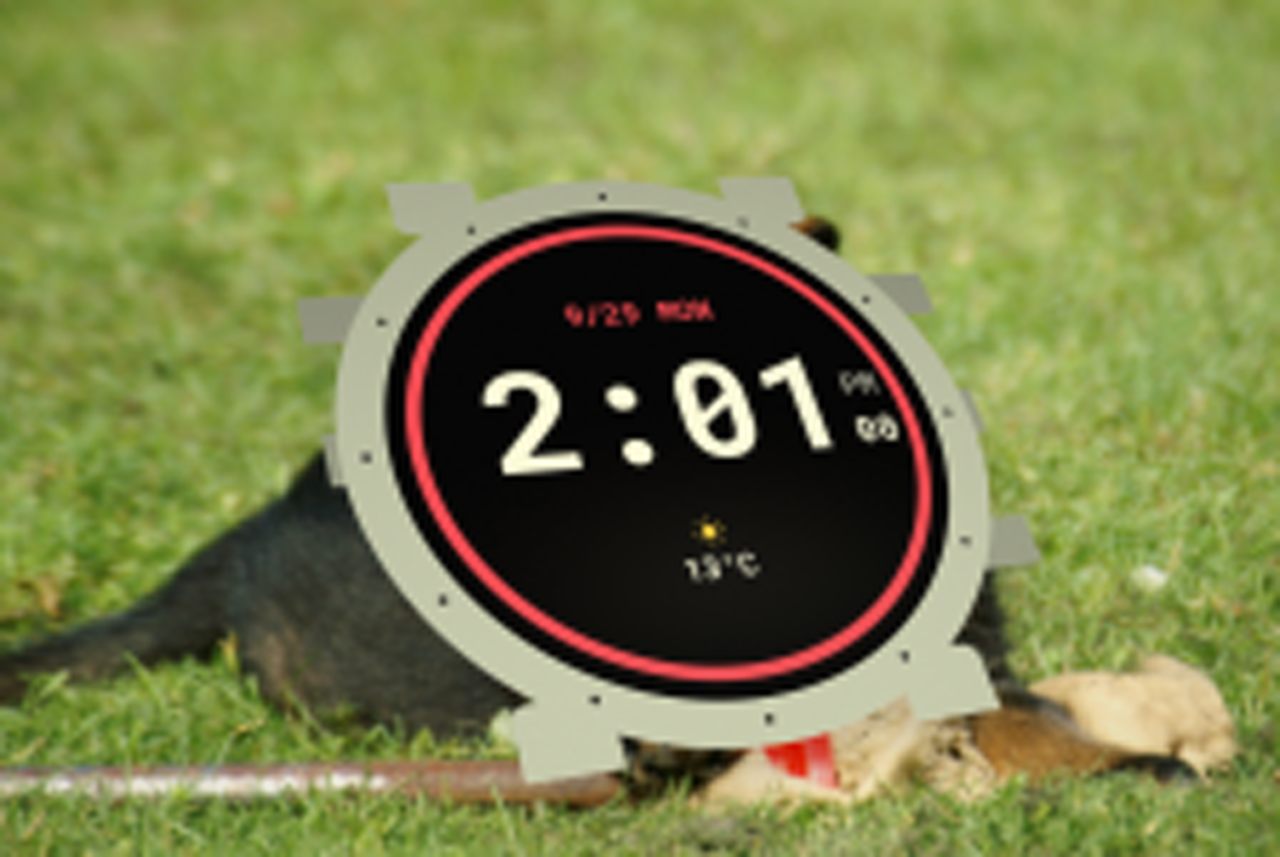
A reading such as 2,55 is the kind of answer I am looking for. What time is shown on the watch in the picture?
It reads 2,01
